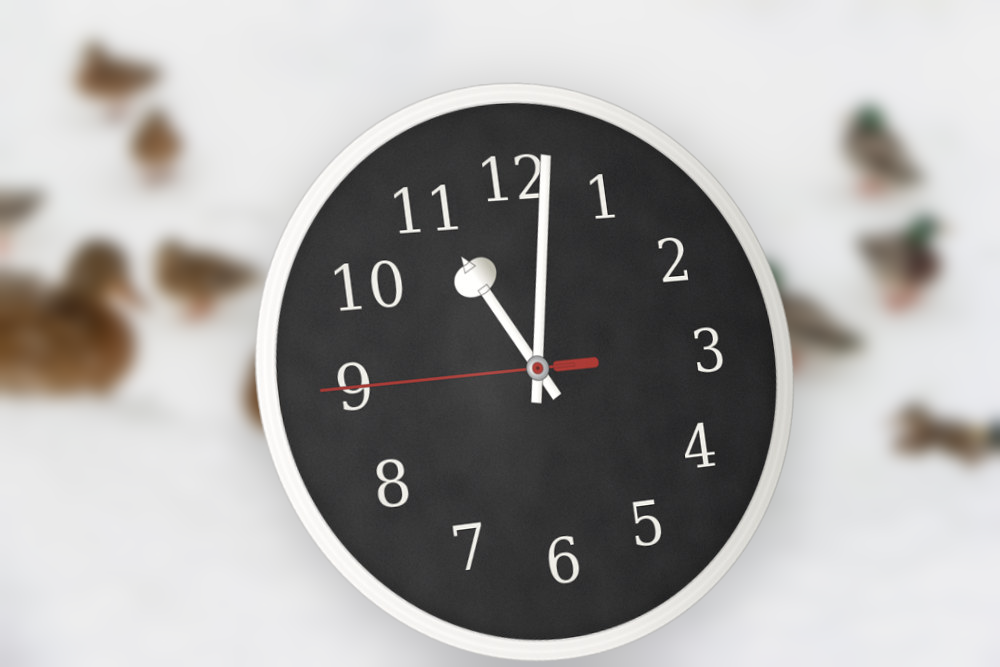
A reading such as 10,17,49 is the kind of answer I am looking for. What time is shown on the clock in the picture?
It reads 11,01,45
